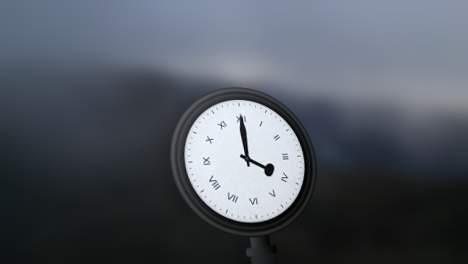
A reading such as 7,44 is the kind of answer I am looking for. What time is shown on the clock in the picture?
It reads 4,00
